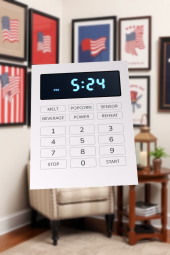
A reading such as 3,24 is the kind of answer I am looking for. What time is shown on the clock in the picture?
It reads 5,24
